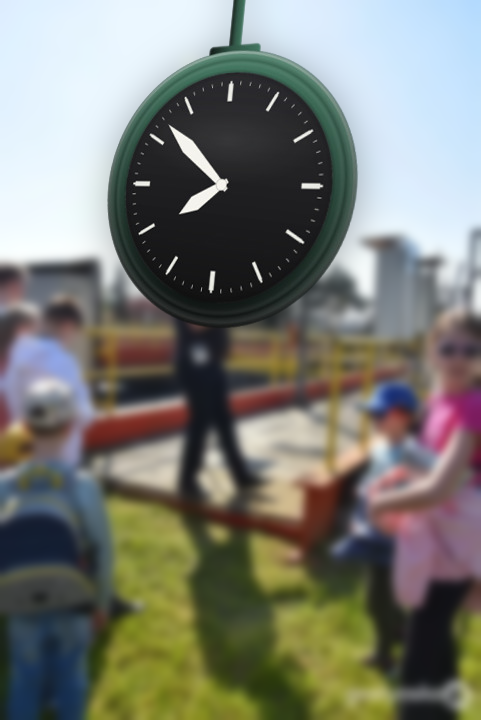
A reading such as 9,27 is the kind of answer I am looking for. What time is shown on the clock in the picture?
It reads 7,52
